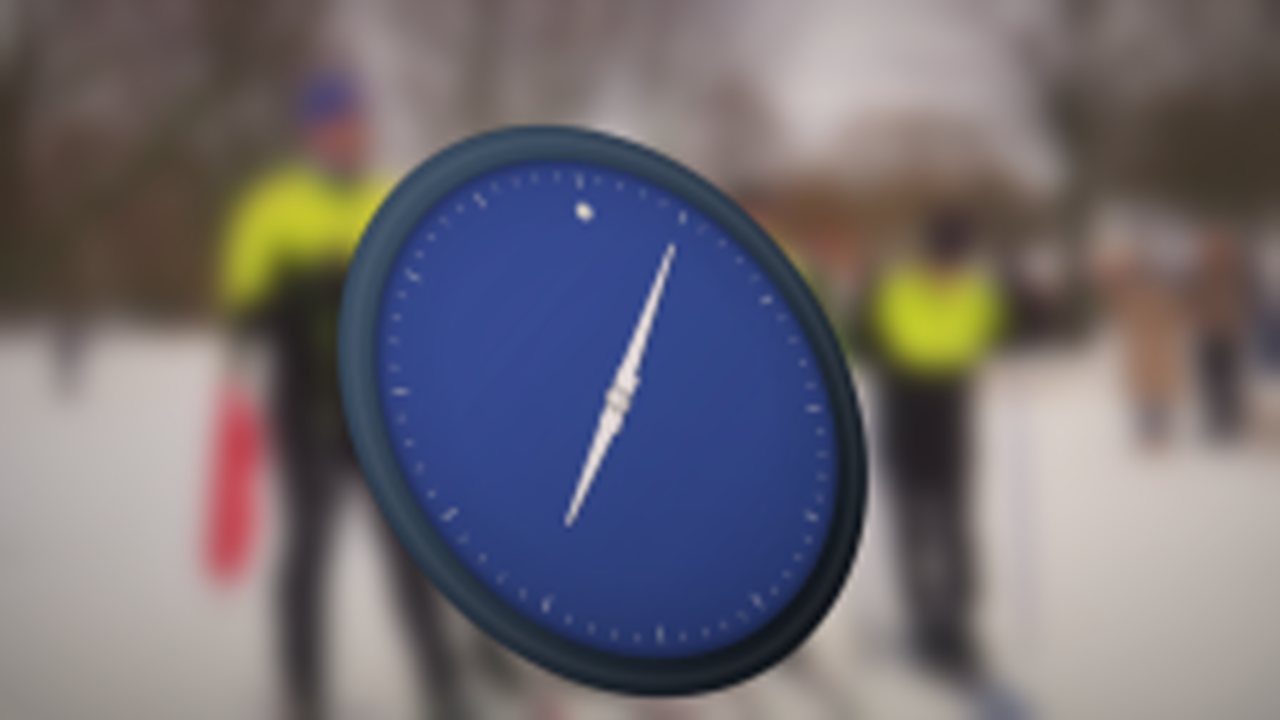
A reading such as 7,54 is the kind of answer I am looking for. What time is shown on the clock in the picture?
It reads 7,05
